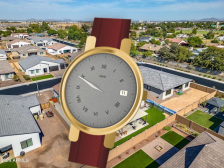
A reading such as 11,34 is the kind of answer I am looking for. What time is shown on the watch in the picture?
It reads 9,49
